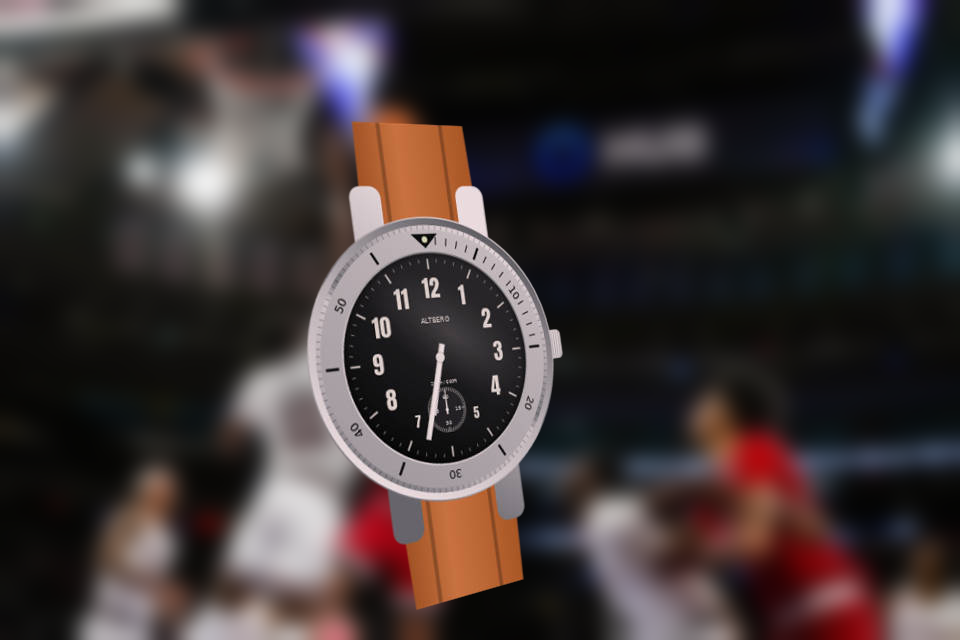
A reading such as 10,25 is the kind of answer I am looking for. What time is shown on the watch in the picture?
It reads 6,33
